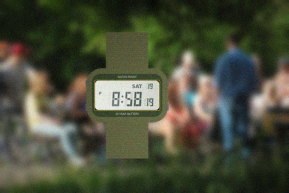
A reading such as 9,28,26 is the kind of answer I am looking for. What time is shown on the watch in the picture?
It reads 8,58,19
